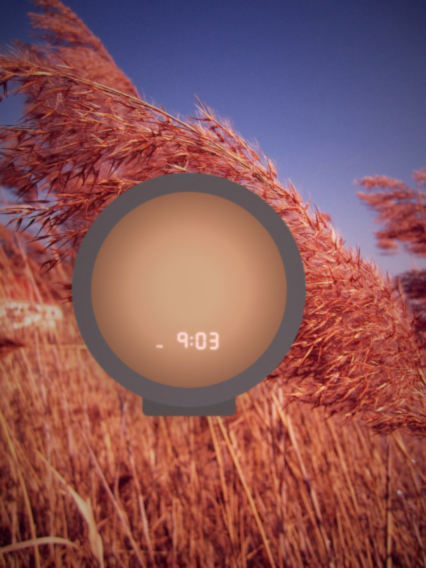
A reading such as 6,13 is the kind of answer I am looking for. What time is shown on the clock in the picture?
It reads 9,03
